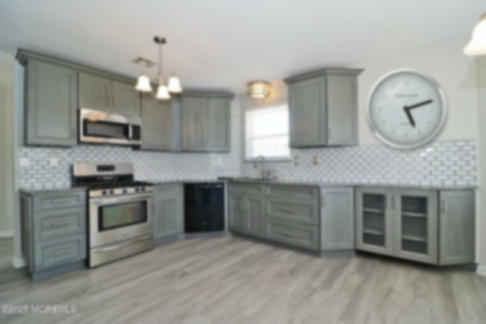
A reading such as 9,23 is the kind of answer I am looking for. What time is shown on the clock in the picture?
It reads 5,12
